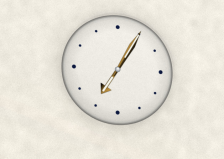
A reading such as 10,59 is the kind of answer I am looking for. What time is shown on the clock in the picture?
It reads 7,05
